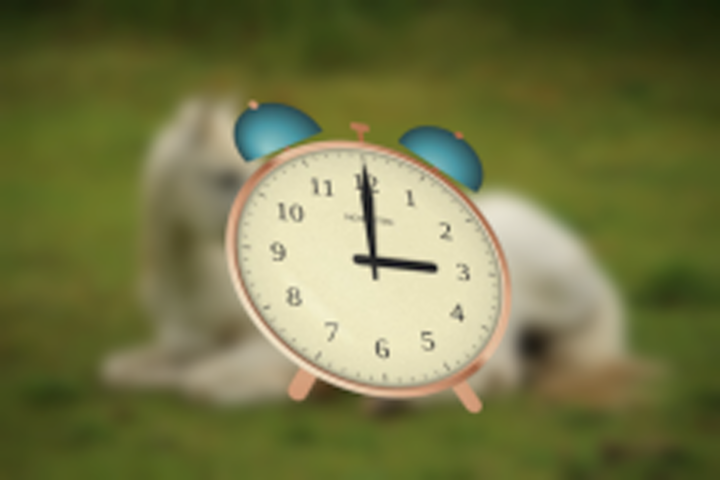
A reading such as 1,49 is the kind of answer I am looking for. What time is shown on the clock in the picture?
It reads 3,00
